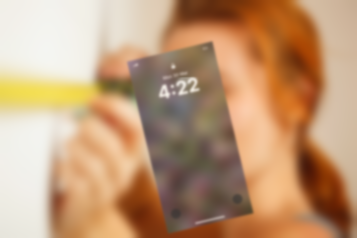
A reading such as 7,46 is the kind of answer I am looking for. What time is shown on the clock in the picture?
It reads 4,22
